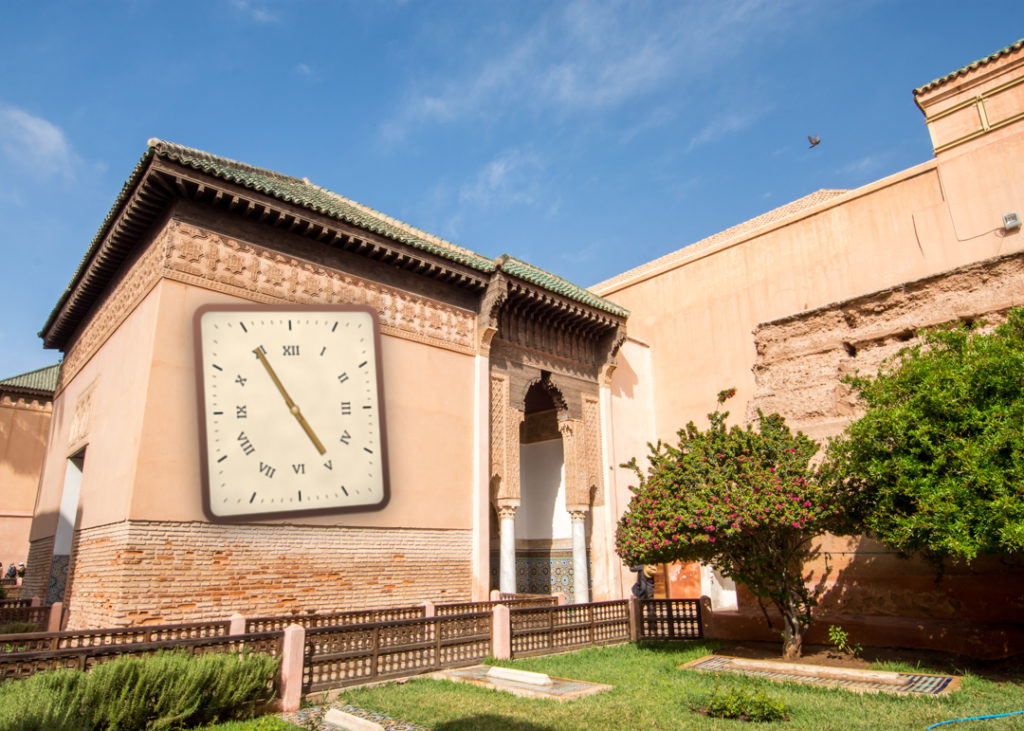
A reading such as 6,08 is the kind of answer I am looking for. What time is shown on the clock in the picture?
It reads 4,55
